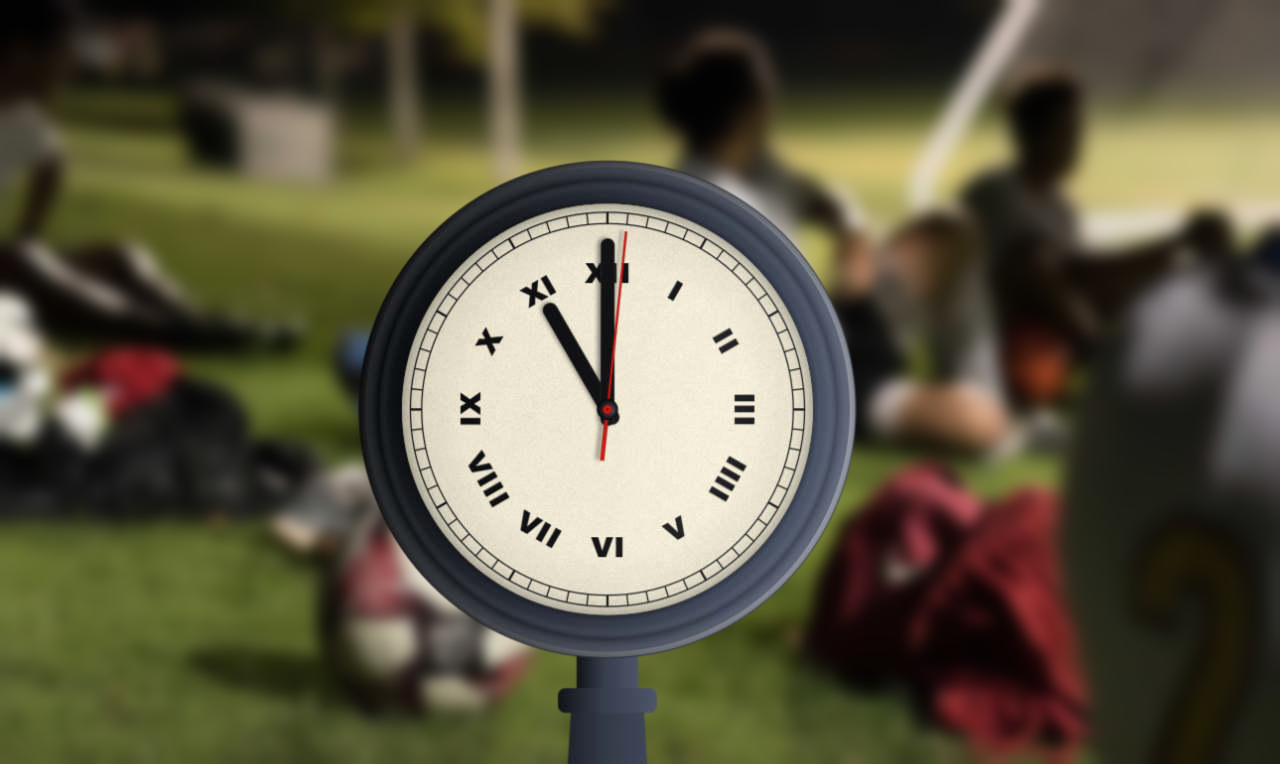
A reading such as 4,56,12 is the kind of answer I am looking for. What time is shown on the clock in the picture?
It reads 11,00,01
